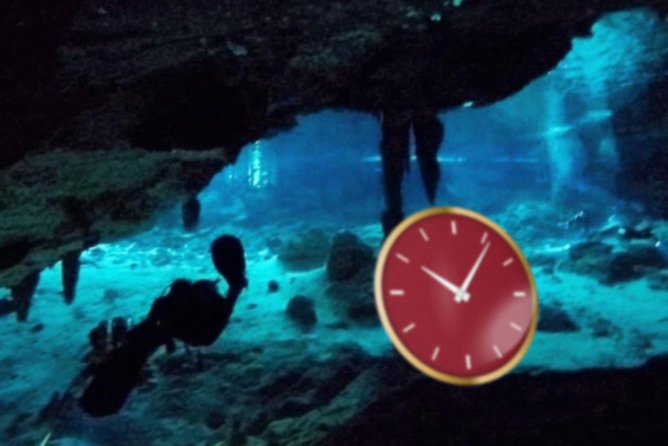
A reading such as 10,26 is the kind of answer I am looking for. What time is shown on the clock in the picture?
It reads 10,06
